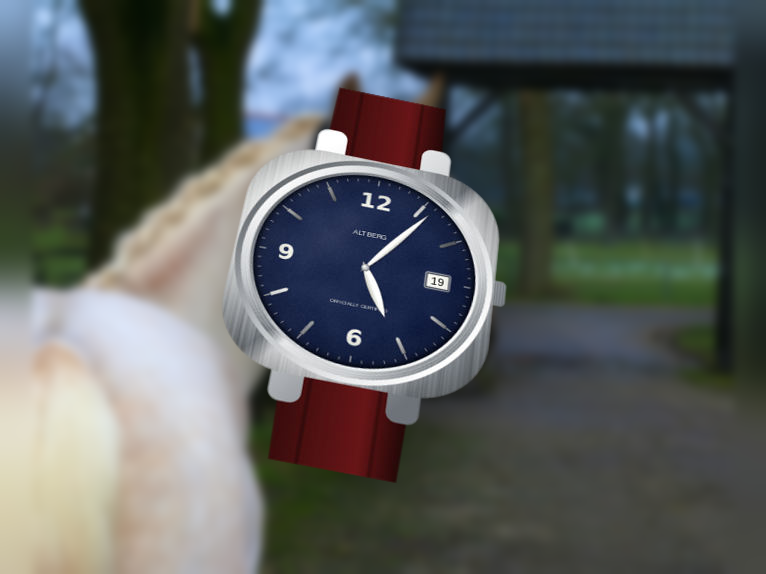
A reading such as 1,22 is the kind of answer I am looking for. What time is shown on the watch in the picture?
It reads 5,06
